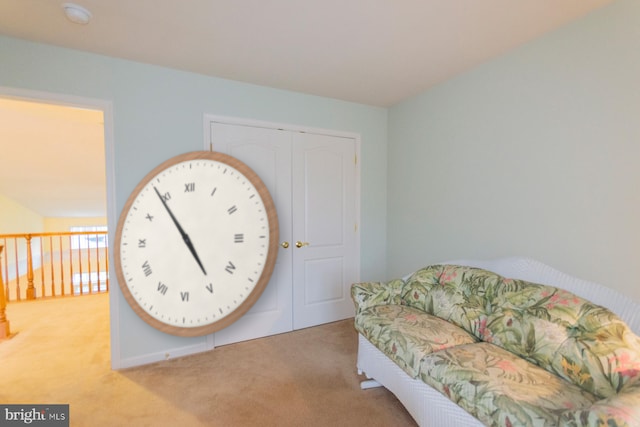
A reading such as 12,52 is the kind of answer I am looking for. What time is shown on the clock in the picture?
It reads 4,54
